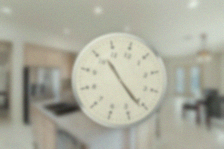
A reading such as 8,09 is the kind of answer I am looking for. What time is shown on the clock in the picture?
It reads 10,21
